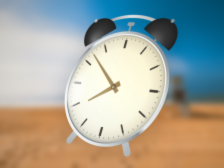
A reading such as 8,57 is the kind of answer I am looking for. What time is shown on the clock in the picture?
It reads 7,52
